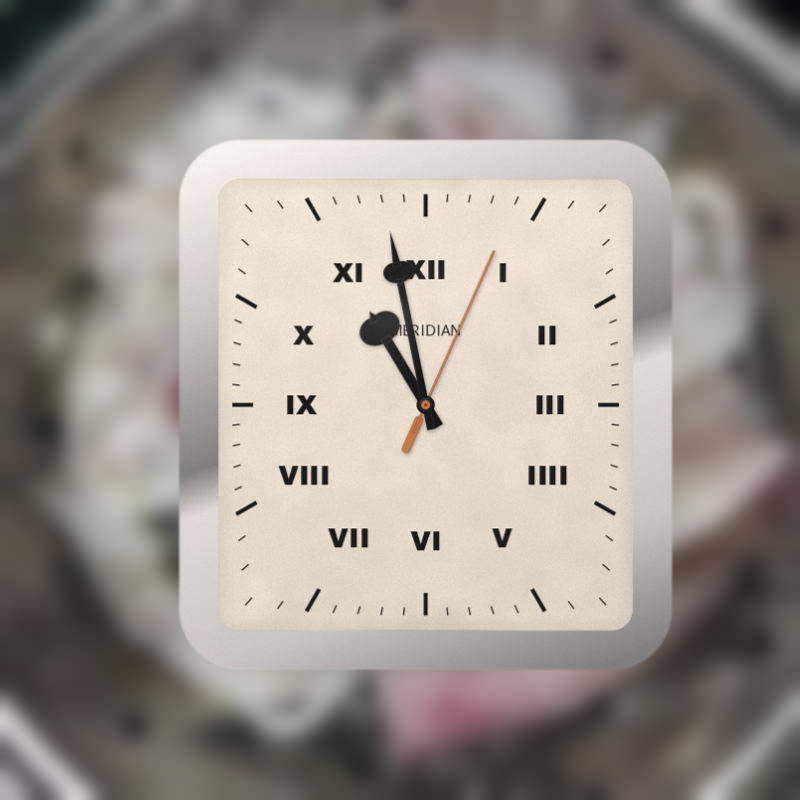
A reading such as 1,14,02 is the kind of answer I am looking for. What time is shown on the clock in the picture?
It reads 10,58,04
